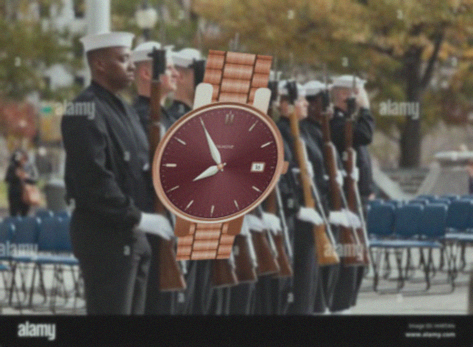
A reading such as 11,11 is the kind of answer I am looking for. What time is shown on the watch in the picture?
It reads 7,55
